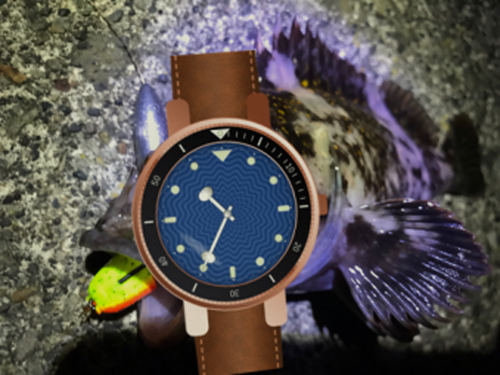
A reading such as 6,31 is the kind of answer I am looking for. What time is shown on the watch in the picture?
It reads 10,35
